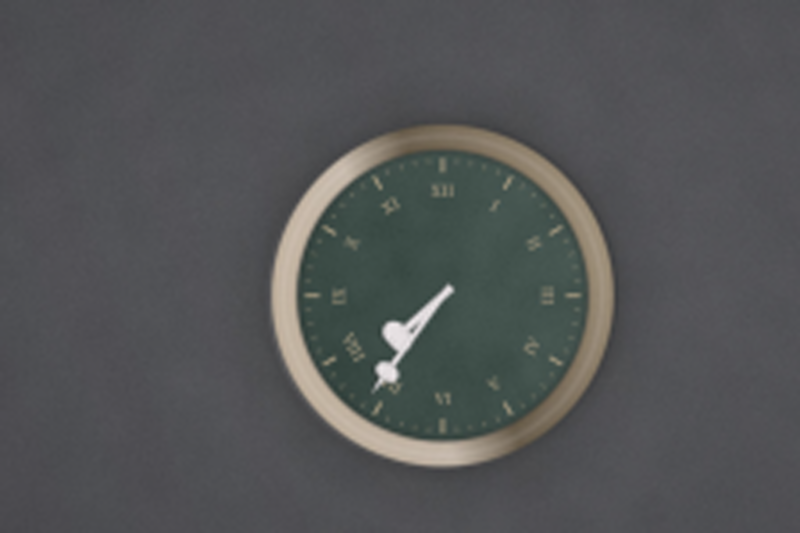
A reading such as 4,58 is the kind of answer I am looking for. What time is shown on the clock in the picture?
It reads 7,36
